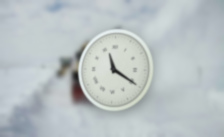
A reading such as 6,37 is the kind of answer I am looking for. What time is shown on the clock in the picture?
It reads 11,20
